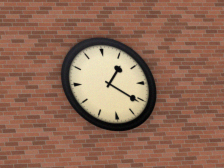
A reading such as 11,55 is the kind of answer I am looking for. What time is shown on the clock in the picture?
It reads 1,21
